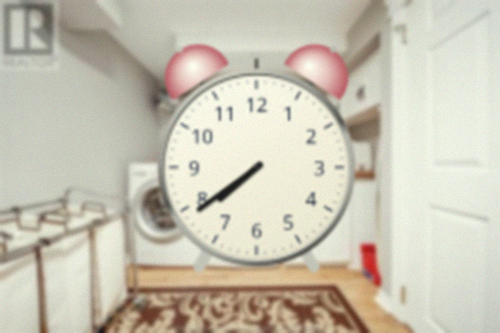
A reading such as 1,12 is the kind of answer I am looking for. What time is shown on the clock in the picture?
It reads 7,39
